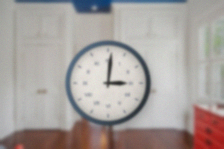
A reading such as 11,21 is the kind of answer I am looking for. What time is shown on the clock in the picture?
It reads 3,01
